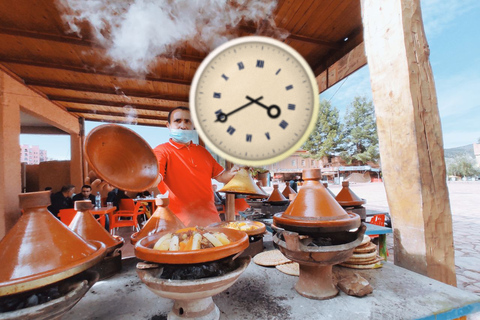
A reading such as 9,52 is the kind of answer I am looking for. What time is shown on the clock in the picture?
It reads 3,39
